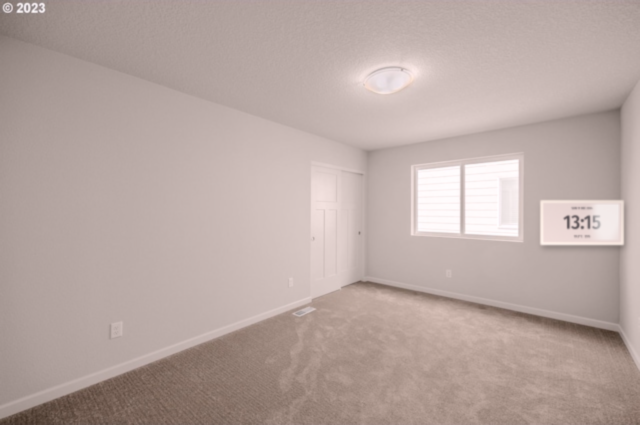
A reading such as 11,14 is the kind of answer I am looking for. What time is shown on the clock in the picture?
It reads 13,15
